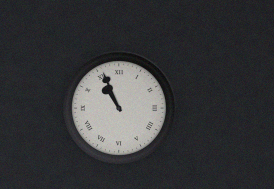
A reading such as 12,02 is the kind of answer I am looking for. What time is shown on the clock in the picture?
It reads 10,56
